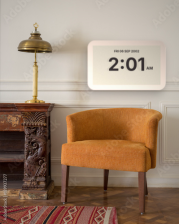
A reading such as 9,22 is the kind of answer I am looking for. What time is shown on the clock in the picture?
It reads 2,01
